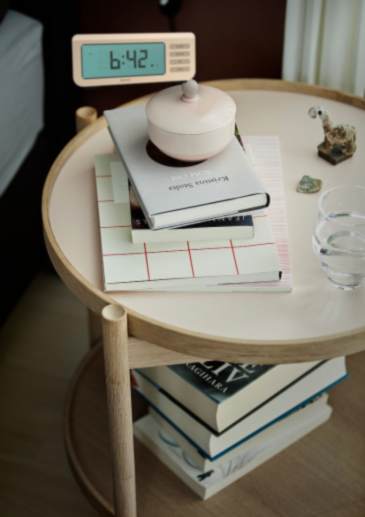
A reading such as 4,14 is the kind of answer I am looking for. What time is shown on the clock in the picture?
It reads 6,42
